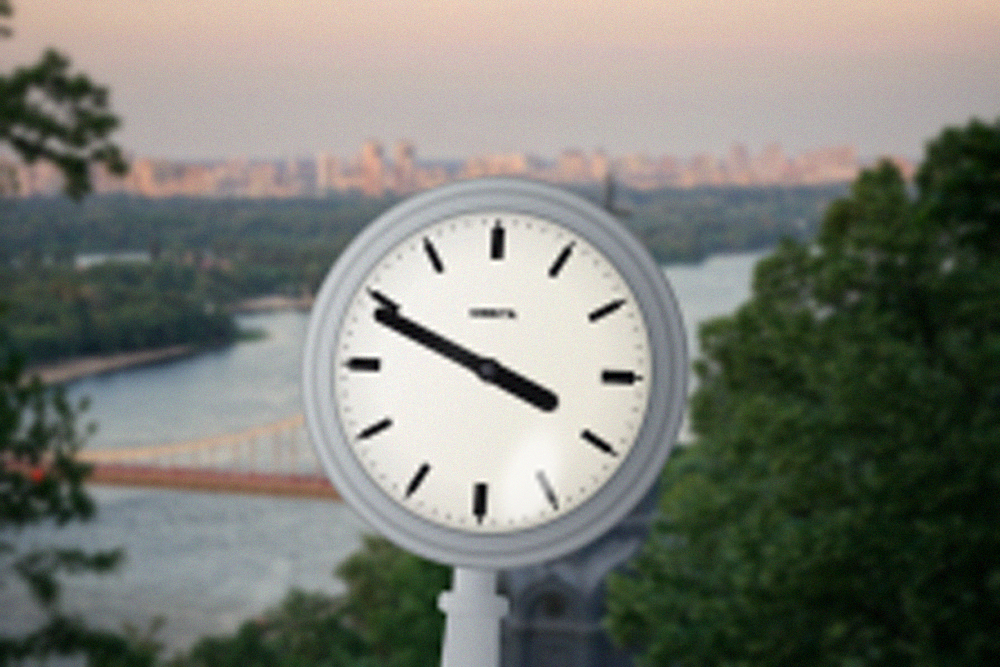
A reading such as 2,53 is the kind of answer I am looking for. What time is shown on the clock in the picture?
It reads 3,49
